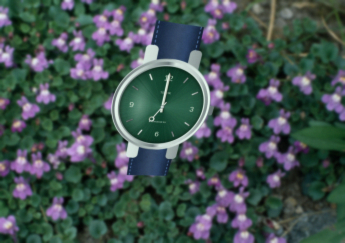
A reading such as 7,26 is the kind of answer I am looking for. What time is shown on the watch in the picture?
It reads 7,00
